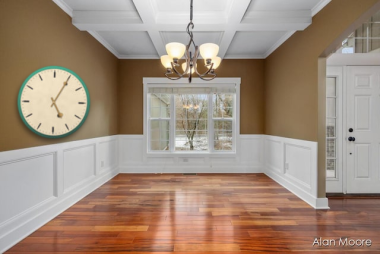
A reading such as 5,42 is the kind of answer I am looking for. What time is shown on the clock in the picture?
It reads 5,05
